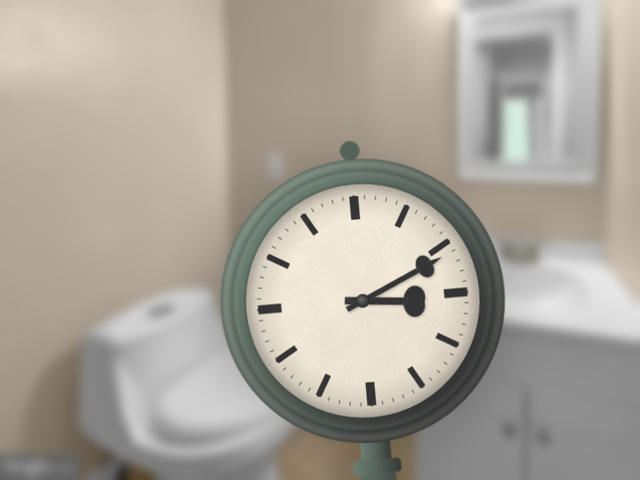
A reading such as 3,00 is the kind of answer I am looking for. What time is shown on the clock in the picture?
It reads 3,11
